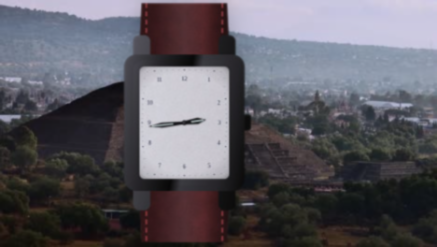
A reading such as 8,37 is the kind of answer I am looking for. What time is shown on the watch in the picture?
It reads 2,44
